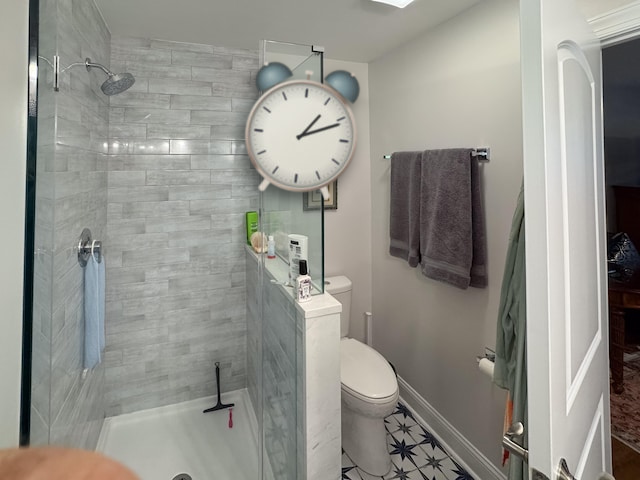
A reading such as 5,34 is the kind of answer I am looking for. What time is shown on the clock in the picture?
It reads 1,11
